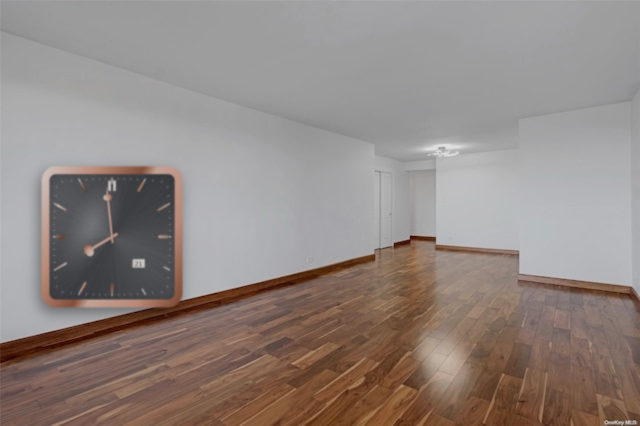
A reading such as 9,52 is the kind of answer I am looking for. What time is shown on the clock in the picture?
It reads 7,59
